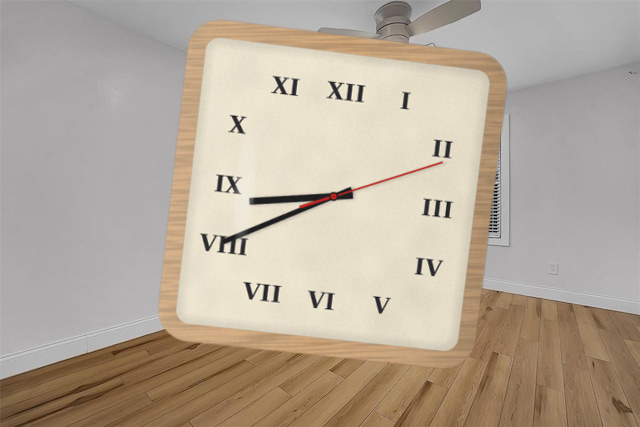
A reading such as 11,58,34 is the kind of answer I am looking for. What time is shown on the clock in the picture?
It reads 8,40,11
